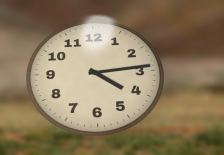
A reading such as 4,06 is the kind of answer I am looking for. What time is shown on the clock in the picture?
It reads 4,14
